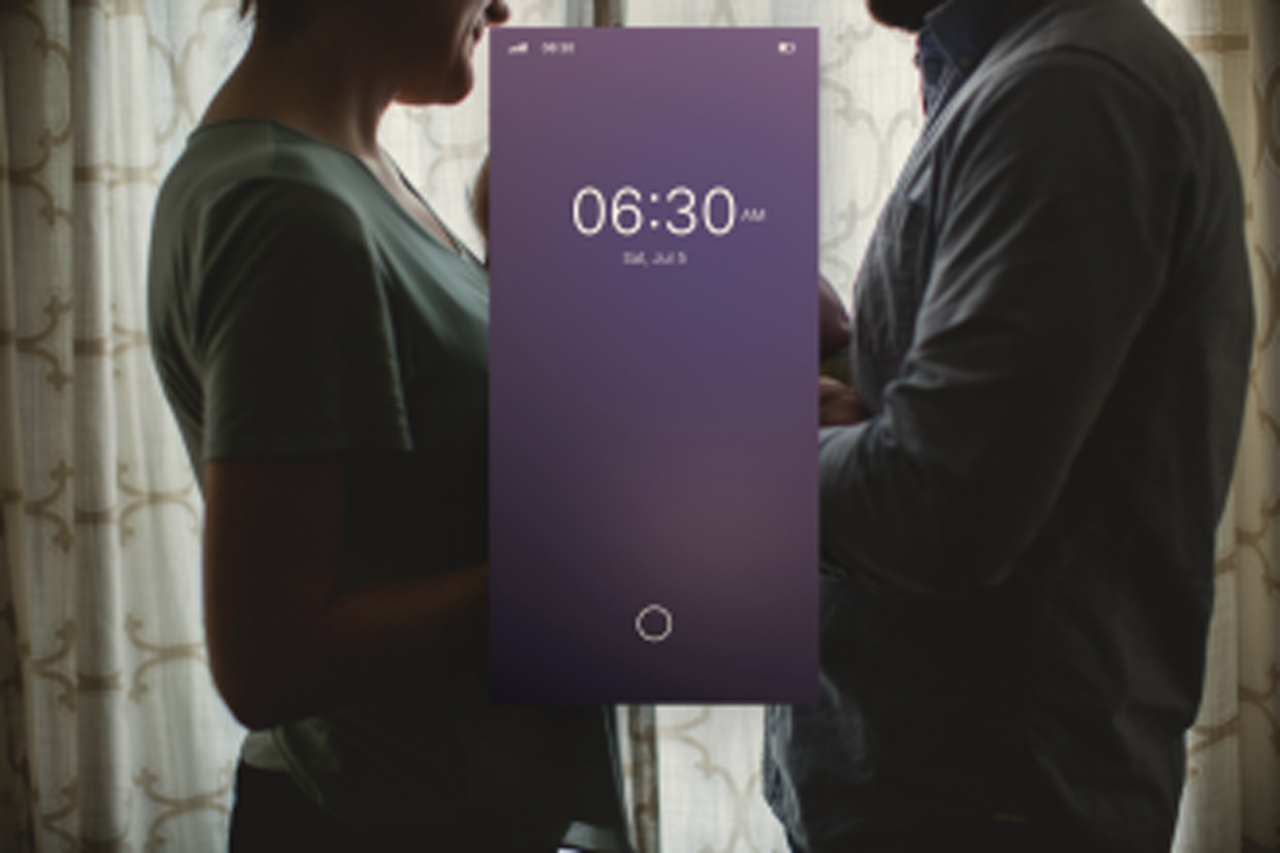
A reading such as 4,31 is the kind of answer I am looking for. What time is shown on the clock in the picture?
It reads 6,30
